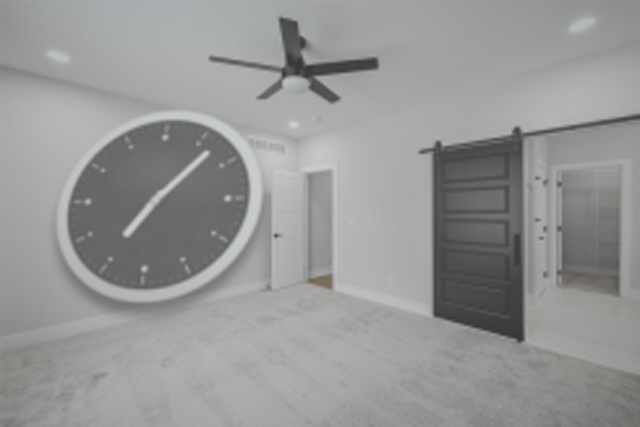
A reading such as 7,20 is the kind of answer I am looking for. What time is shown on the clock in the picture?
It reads 7,07
